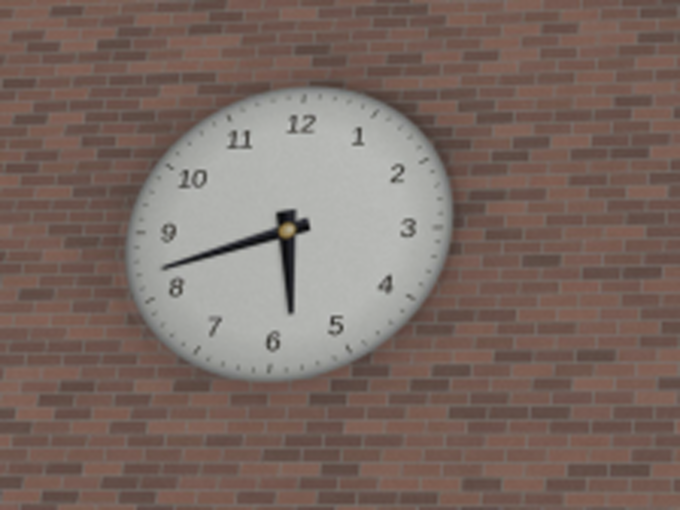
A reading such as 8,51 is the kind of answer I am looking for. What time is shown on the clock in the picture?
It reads 5,42
